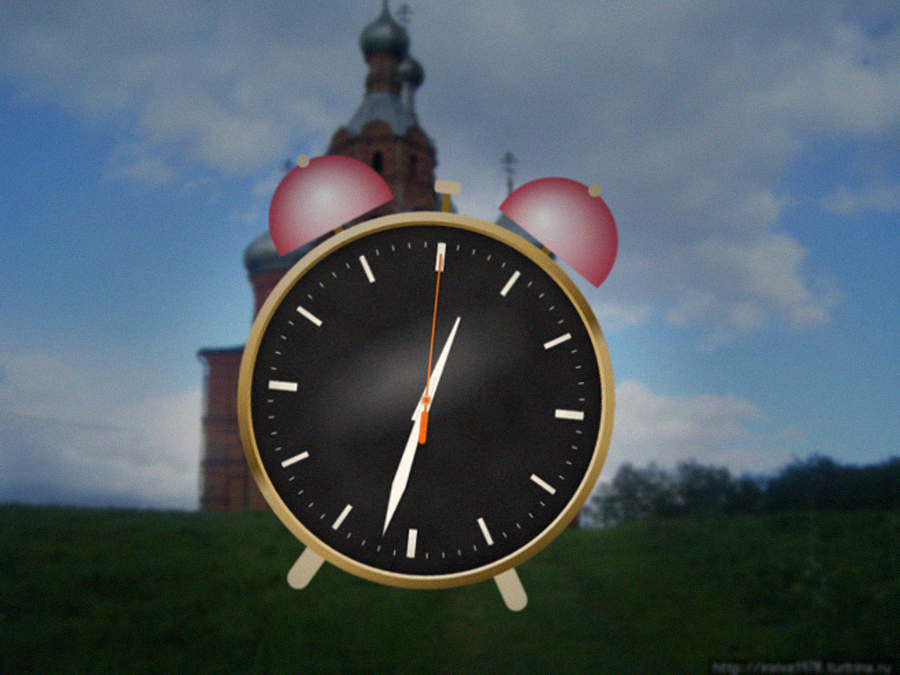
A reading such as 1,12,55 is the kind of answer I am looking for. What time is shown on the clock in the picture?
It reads 12,32,00
